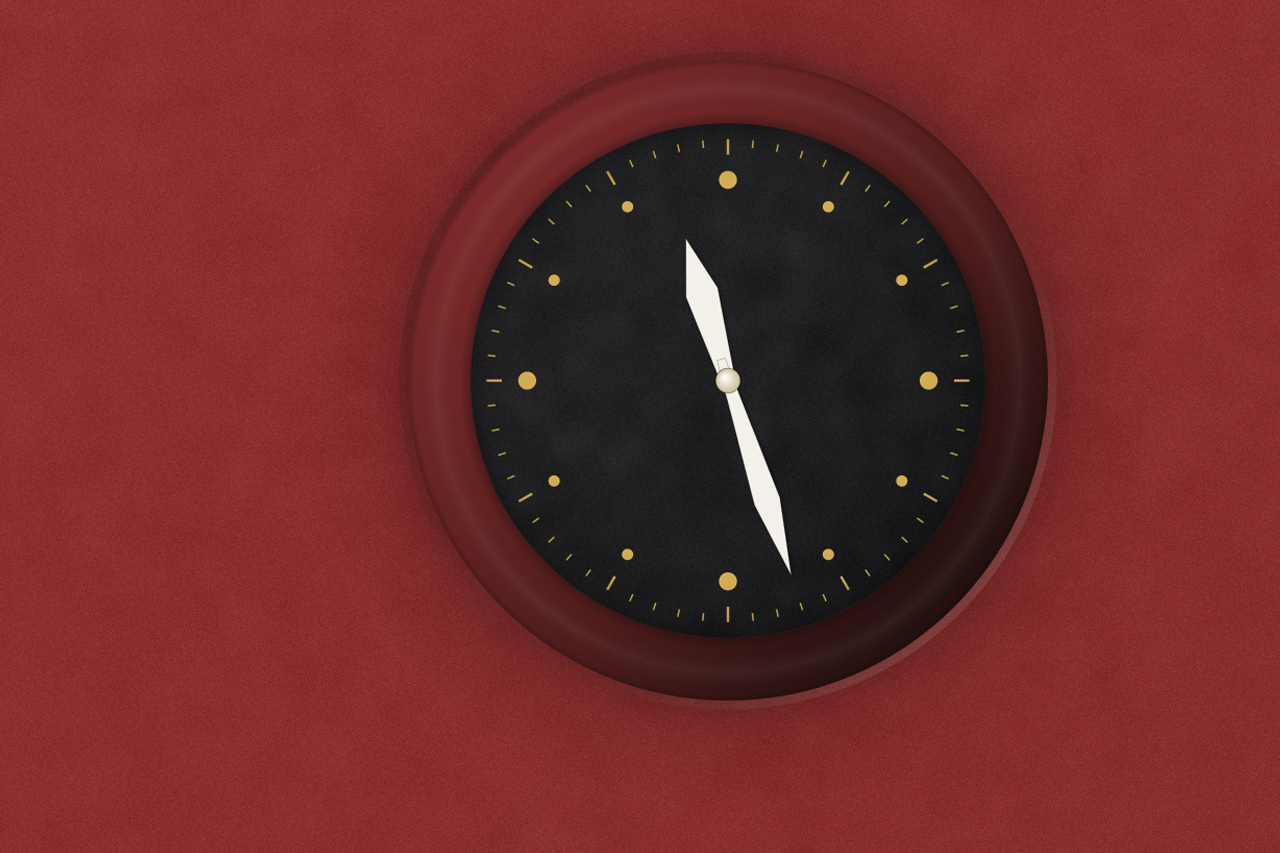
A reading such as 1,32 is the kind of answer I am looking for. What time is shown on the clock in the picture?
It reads 11,27
